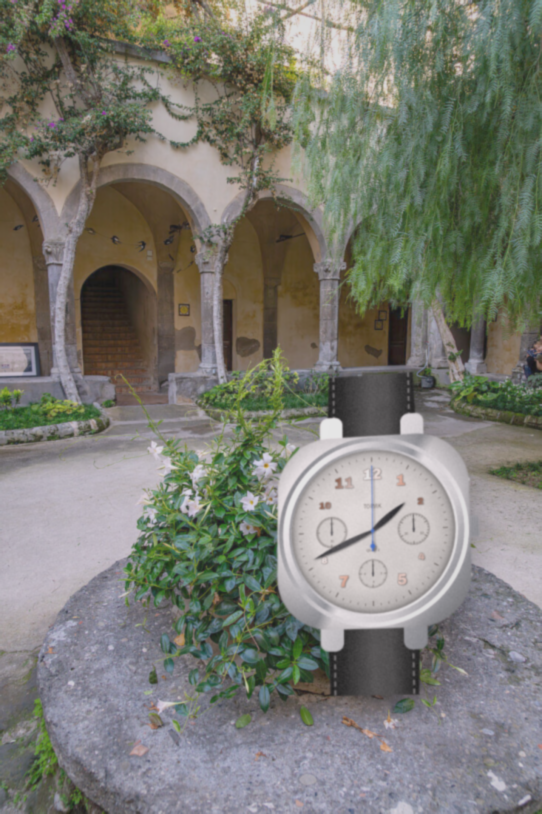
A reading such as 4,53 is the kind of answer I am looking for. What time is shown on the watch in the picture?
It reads 1,41
